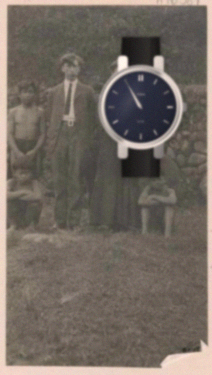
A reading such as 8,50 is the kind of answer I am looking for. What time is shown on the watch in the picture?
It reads 10,55
